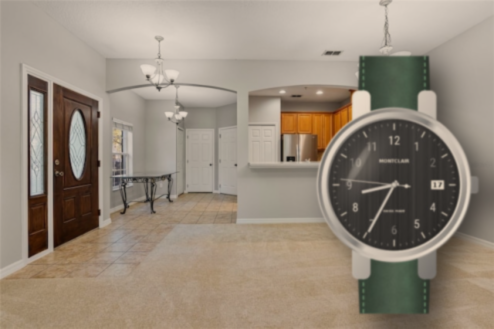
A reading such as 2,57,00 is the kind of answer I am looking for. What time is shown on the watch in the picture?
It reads 8,34,46
